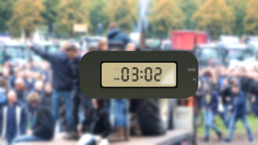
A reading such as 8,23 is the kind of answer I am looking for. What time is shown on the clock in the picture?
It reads 3,02
